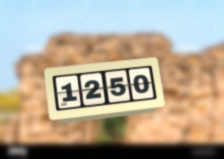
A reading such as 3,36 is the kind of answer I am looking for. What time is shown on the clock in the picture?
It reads 12,50
